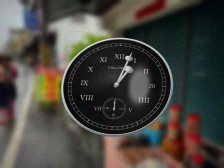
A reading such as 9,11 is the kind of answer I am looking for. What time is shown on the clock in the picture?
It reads 1,03
